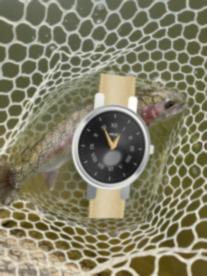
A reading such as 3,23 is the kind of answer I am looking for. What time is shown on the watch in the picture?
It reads 12,55
